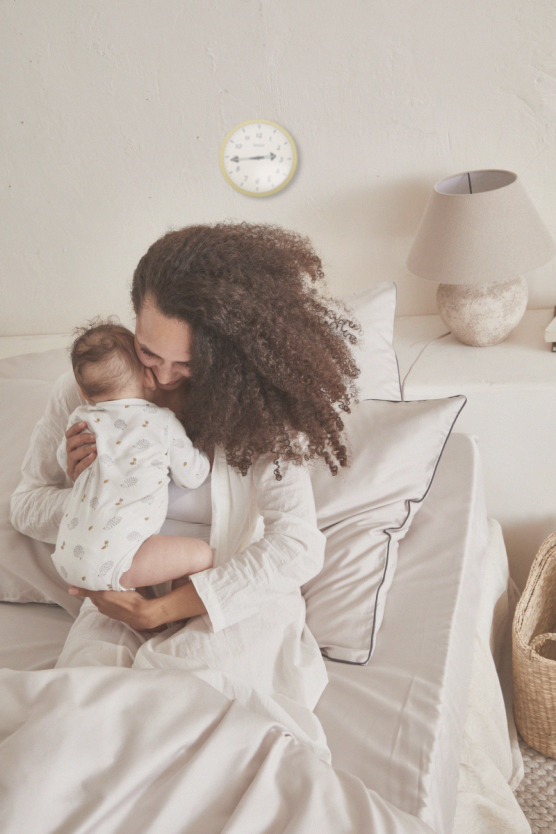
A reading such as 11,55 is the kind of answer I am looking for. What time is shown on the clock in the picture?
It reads 2,44
